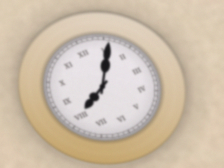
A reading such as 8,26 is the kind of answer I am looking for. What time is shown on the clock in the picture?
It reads 8,06
